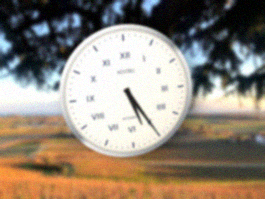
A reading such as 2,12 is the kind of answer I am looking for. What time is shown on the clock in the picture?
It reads 5,25
